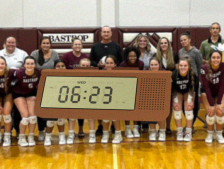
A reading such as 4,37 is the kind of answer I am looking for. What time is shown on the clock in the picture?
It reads 6,23
